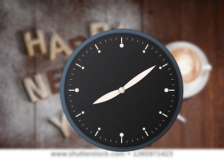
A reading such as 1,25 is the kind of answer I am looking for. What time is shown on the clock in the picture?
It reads 8,09
